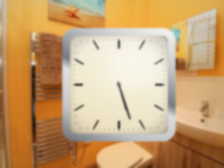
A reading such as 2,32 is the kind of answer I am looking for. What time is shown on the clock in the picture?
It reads 5,27
